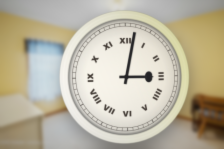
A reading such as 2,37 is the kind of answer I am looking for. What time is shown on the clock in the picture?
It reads 3,02
